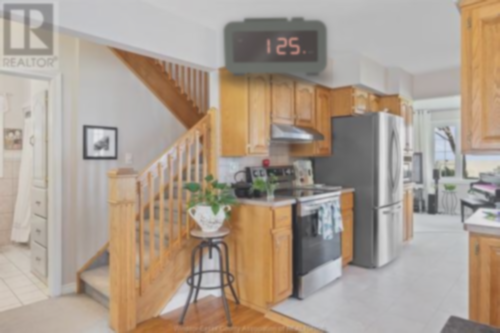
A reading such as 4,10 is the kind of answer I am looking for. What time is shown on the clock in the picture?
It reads 1,25
